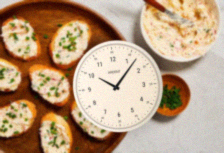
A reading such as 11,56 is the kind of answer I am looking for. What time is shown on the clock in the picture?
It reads 10,07
